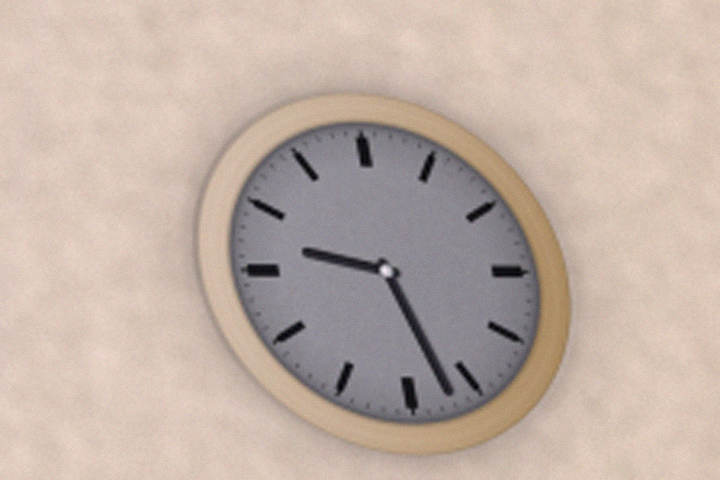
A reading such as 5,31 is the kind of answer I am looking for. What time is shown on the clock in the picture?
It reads 9,27
